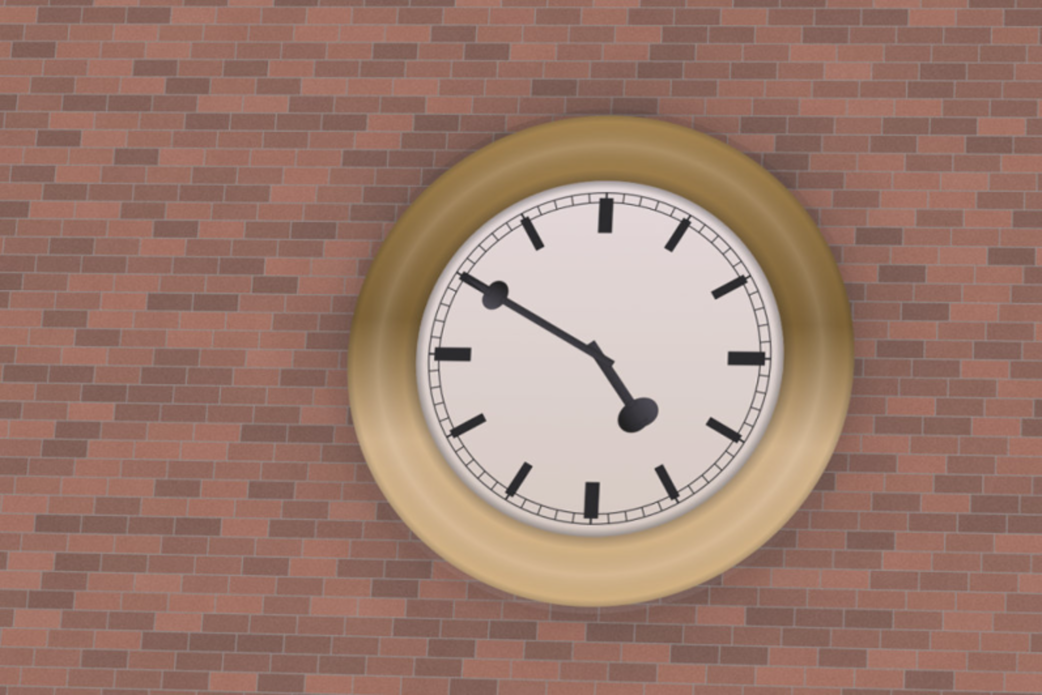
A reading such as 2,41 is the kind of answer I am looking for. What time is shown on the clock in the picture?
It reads 4,50
